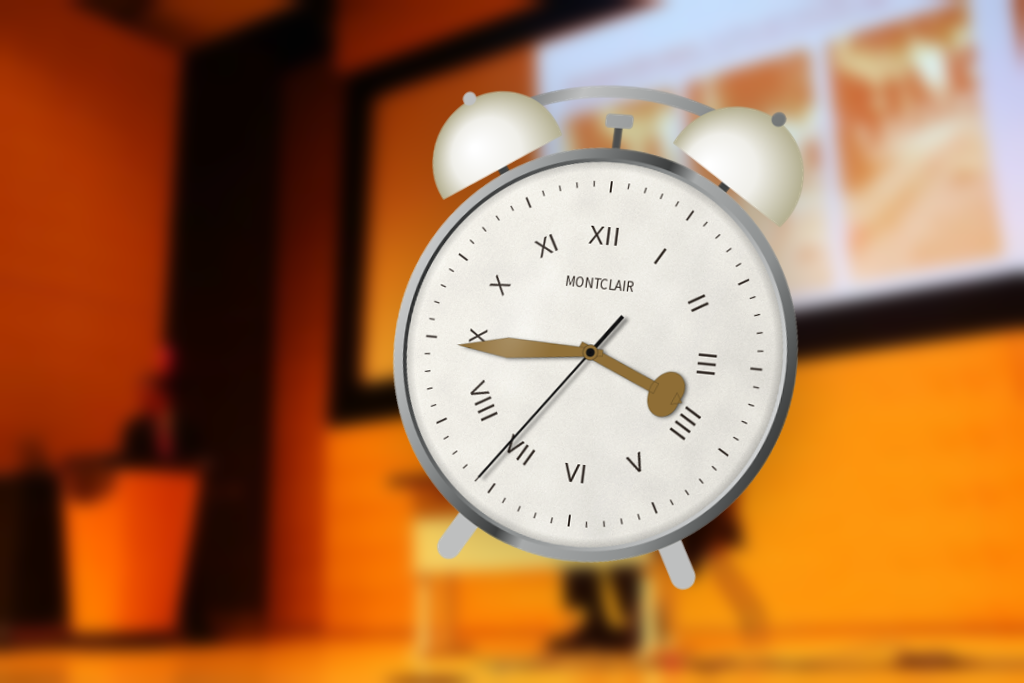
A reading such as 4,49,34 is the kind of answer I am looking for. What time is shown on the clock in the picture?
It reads 3,44,36
